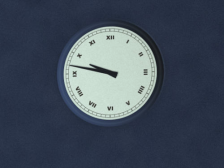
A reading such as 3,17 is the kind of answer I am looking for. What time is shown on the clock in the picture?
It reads 9,47
